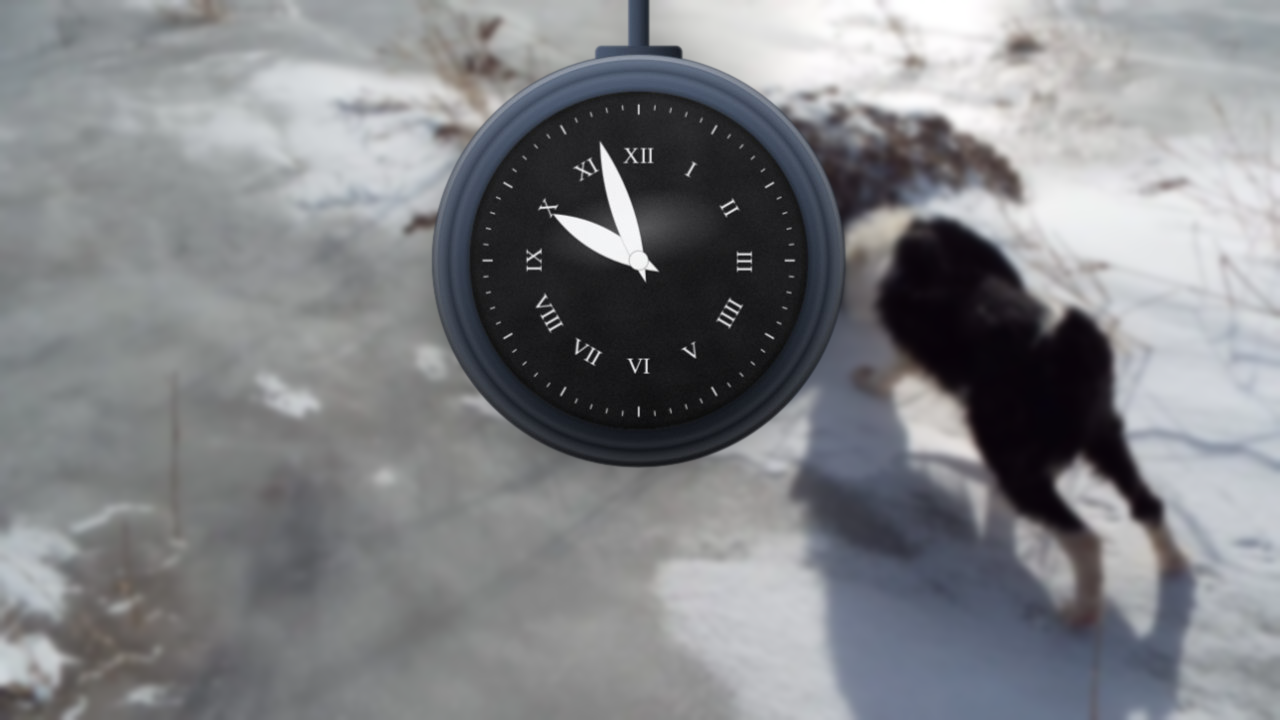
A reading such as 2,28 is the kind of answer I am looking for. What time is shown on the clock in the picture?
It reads 9,57
